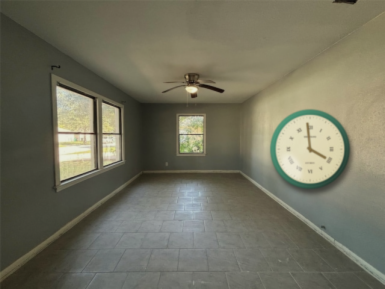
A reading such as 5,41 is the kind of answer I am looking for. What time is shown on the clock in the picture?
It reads 3,59
